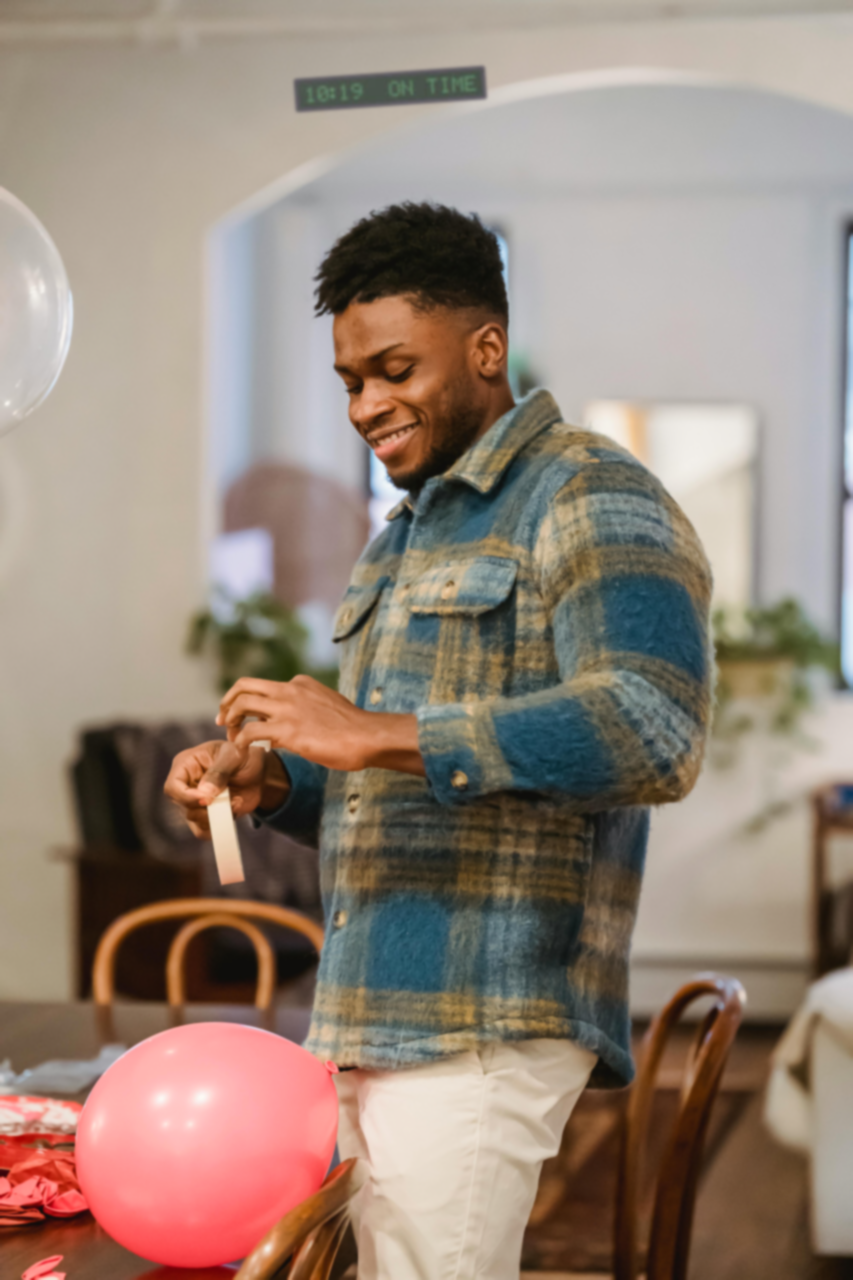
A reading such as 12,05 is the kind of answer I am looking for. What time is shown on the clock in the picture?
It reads 10,19
